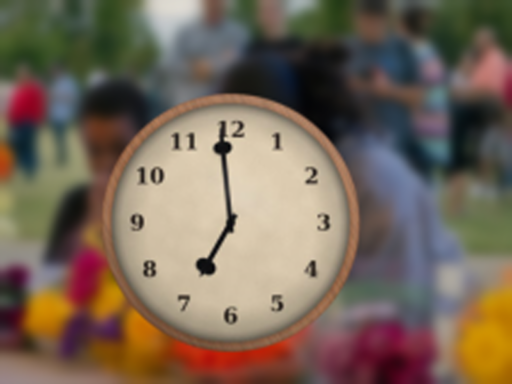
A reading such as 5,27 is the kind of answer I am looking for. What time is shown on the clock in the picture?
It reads 6,59
